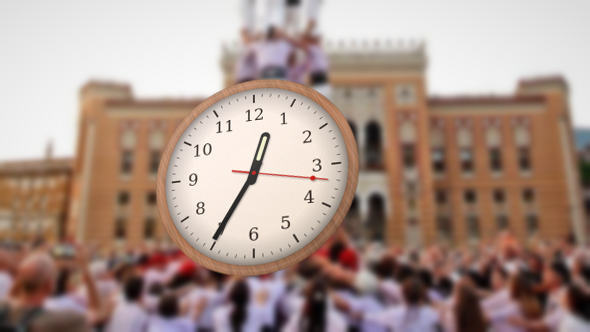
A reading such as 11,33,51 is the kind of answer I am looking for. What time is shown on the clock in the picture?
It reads 12,35,17
